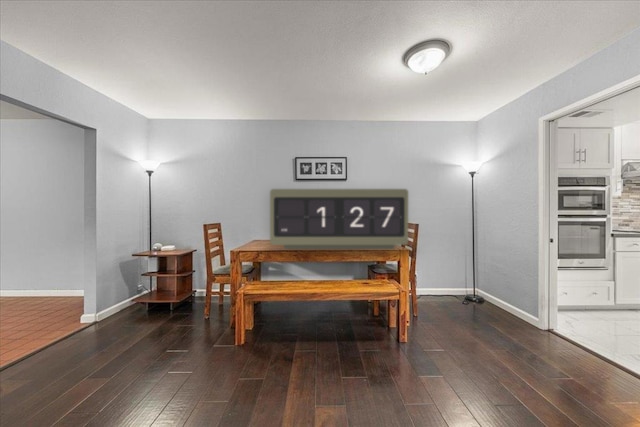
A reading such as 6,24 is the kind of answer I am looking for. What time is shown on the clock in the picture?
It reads 1,27
